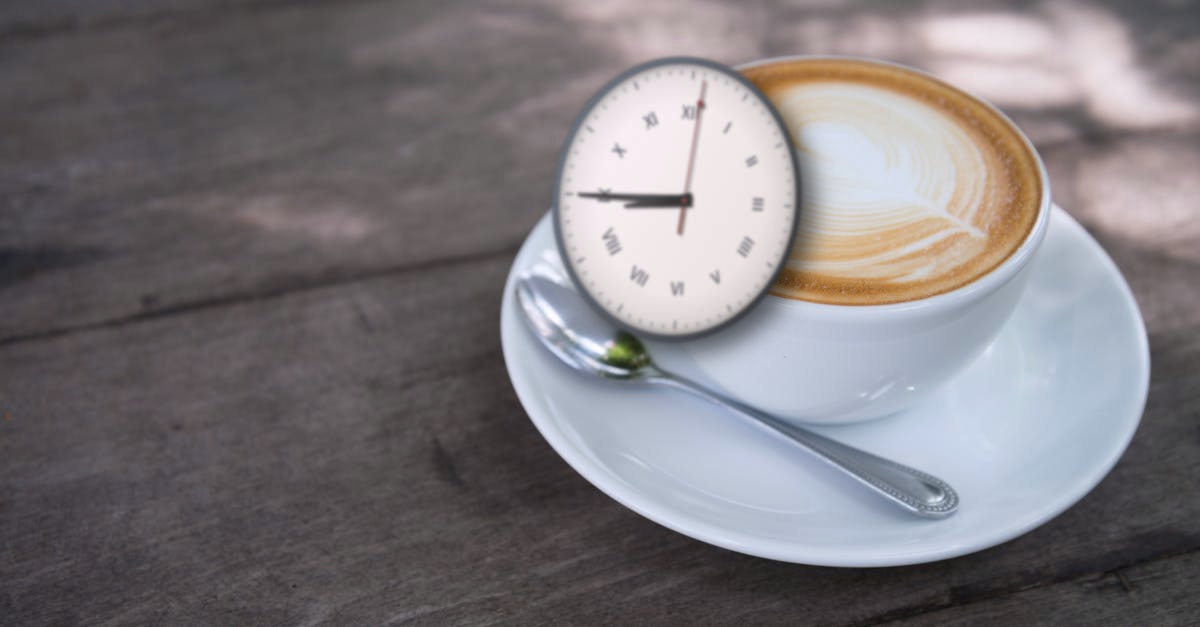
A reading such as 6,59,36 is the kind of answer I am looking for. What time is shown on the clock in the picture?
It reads 8,45,01
